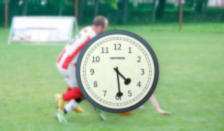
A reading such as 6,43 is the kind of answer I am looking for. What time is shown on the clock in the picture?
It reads 4,29
